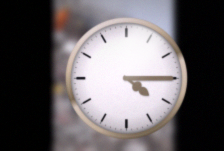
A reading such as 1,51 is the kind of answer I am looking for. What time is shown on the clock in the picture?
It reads 4,15
